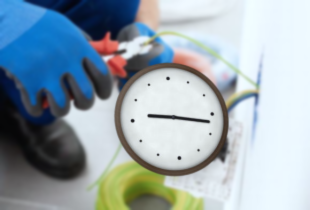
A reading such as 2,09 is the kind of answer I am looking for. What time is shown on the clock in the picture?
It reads 9,17
